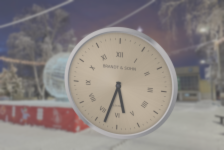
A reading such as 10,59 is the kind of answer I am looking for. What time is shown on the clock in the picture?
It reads 5,33
